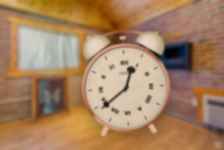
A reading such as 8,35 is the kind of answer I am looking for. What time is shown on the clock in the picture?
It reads 12,39
